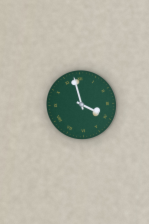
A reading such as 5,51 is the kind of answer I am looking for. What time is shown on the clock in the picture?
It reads 3,58
